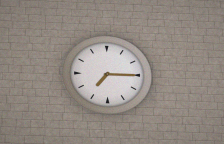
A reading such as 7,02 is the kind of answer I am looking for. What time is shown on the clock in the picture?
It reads 7,15
